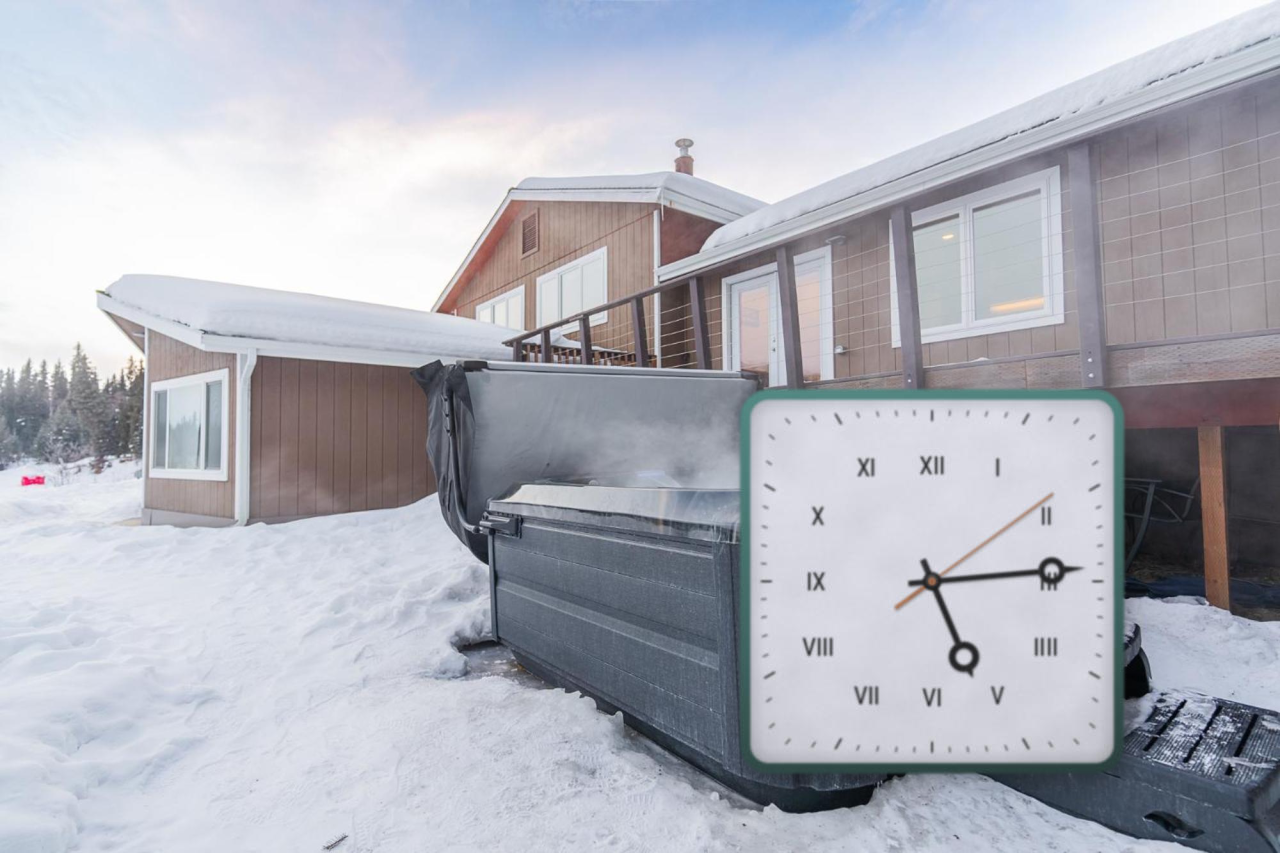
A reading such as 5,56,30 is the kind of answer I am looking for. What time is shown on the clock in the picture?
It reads 5,14,09
